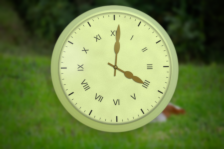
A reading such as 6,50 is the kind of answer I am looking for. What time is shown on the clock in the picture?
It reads 4,01
